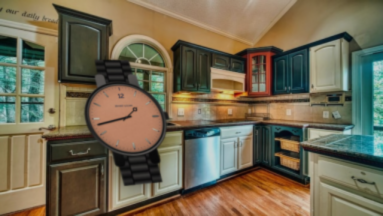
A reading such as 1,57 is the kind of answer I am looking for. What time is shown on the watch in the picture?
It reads 1,43
